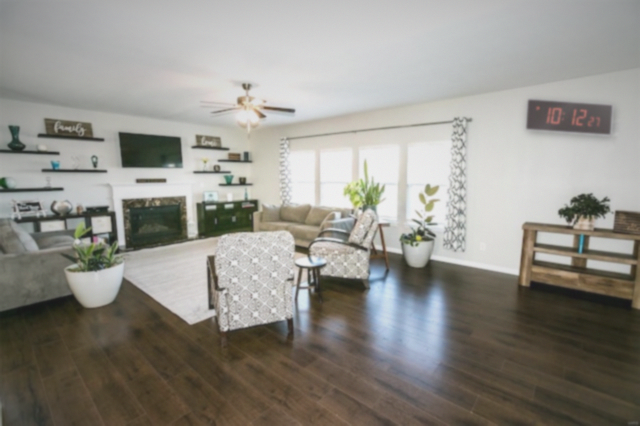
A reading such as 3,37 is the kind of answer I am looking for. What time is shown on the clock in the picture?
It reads 10,12
